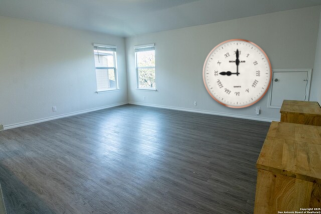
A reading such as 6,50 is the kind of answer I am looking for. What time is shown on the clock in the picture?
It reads 9,00
